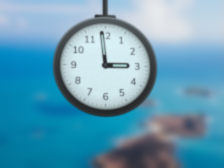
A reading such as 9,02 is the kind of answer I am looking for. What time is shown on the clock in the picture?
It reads 2,59
